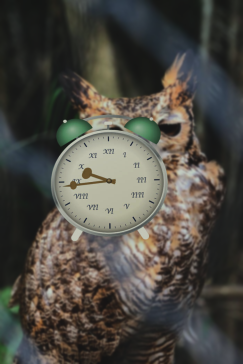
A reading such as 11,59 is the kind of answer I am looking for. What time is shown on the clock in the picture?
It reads 9,44
